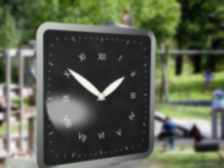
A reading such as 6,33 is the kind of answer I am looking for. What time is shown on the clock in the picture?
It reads 1,51
